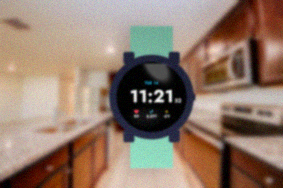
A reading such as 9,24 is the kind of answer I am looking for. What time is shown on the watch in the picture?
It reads 11,21
